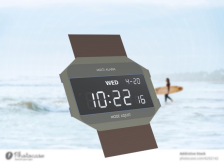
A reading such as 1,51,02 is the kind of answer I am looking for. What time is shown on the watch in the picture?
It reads 10,22,16
